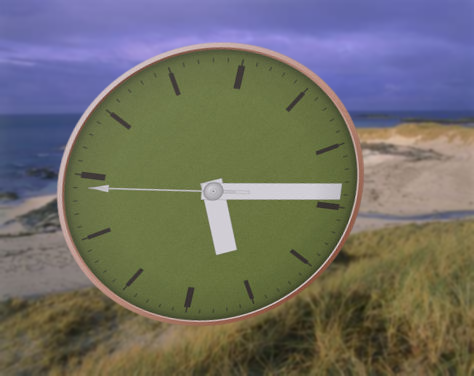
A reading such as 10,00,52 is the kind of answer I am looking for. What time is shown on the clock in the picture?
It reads 5,13,44
